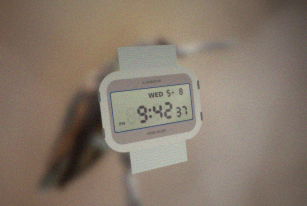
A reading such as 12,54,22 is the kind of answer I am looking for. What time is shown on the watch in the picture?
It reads 9,42,37
